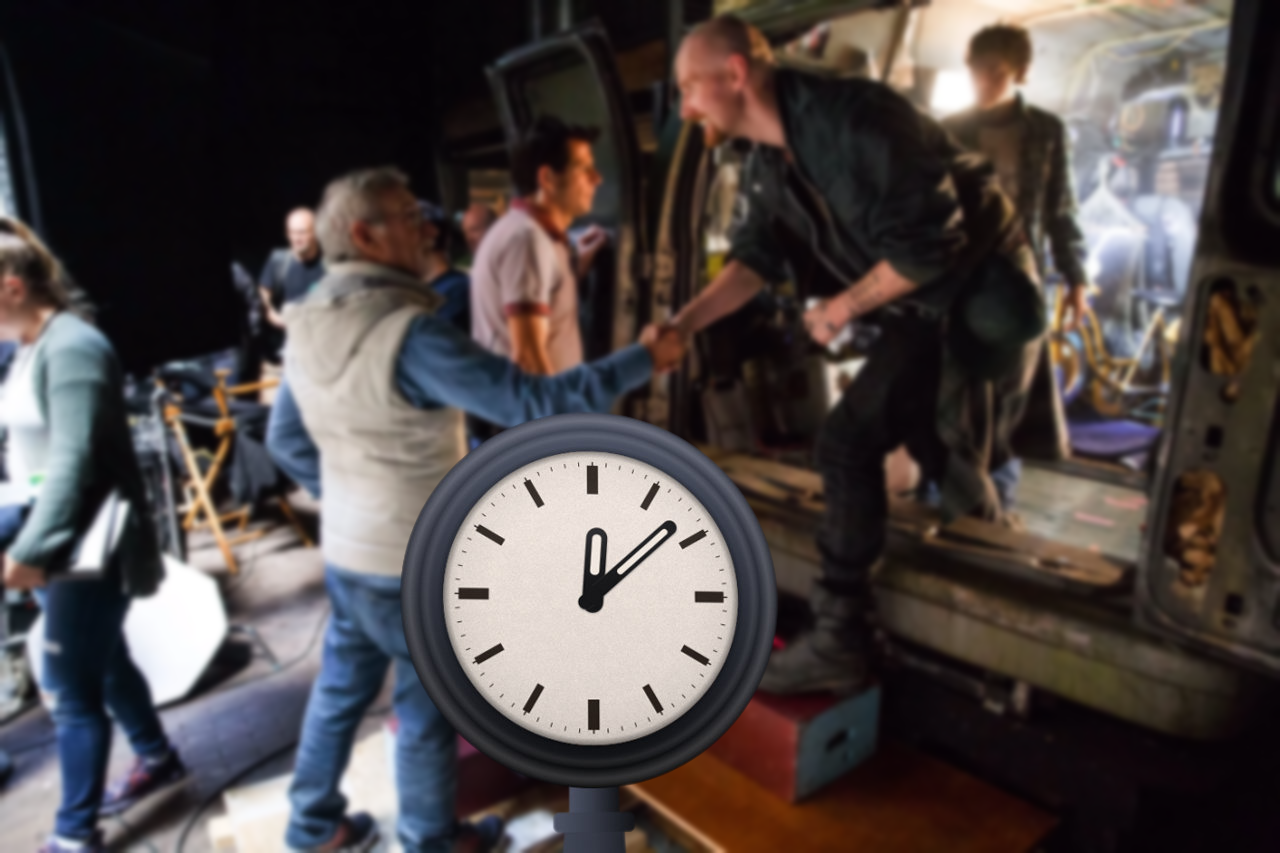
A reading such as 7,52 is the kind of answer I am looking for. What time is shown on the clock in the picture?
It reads 12,08
